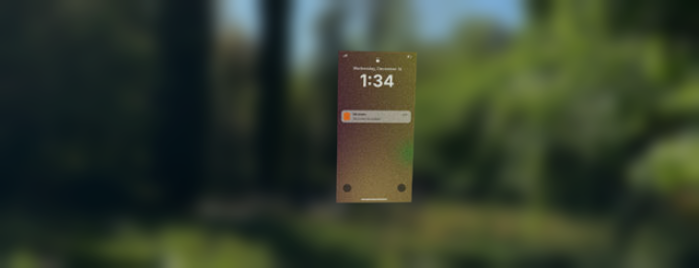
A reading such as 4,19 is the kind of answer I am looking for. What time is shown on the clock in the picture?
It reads 1,34
